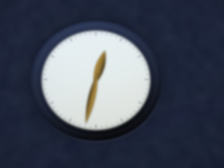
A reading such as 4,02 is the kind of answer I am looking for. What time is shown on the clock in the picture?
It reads 12,32
